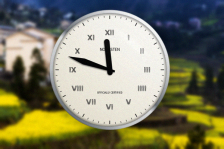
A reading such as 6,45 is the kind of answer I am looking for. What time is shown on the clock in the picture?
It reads 11,48
